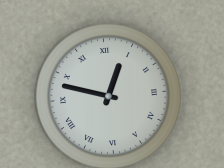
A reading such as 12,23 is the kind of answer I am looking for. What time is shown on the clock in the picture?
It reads 12,48
